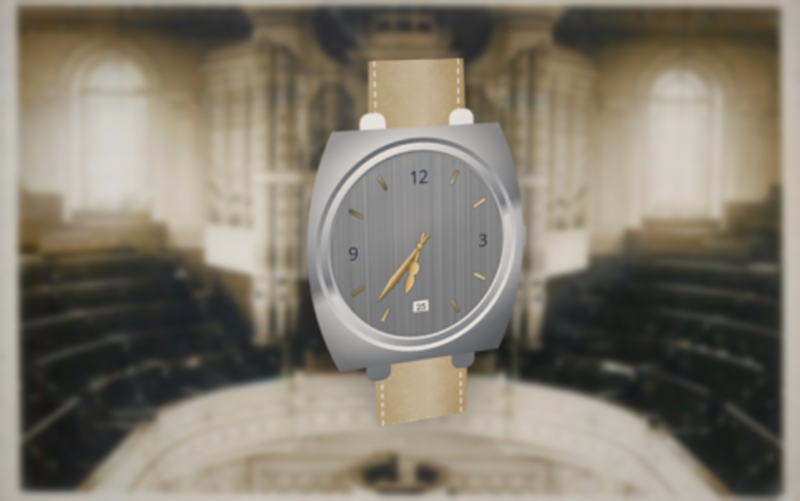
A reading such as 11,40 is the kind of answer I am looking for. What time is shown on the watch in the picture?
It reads 6,37
